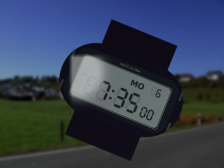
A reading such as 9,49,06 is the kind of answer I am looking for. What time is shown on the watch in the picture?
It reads 7,35,00
